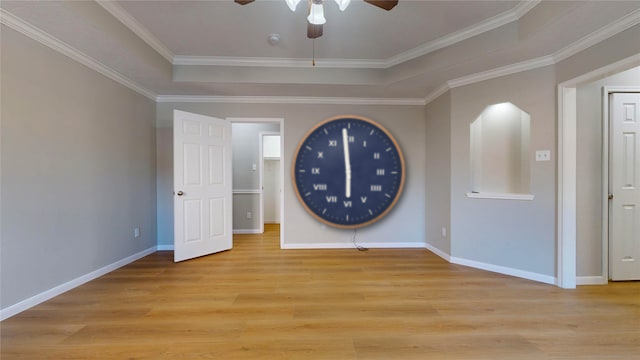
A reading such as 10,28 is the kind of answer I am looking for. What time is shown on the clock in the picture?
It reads 5,59
